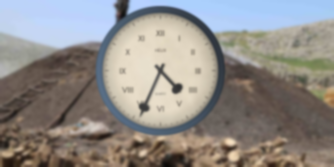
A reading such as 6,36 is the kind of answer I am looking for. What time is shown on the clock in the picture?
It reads 4,34
